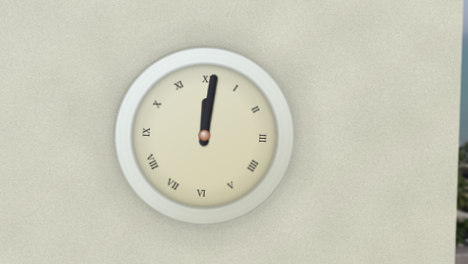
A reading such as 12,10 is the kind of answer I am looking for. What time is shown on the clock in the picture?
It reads 12,01
